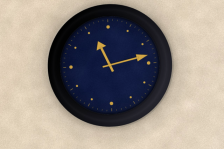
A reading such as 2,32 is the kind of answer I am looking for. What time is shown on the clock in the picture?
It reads 11,13
